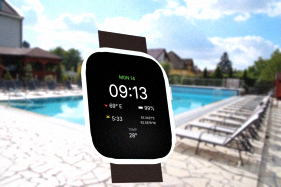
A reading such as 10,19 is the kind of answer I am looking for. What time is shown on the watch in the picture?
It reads 9,13
